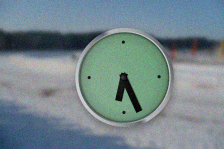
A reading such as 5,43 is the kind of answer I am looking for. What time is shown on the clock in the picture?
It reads 6,26
